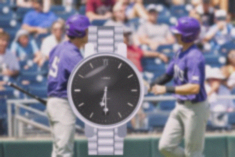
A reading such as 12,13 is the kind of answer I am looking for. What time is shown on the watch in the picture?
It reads 6,30
